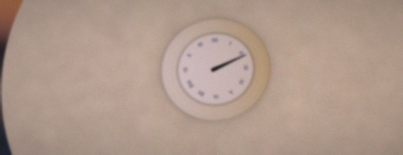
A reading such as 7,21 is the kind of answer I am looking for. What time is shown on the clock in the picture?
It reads 2,11
